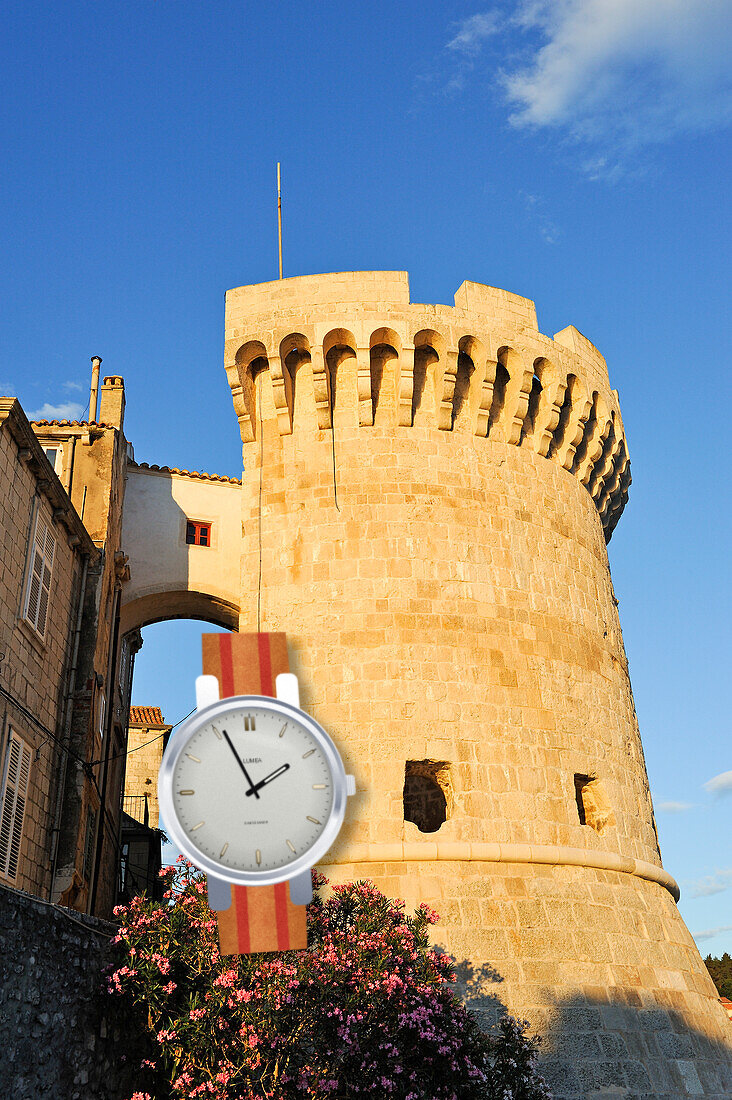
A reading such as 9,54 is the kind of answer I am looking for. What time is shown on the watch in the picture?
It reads 1,56
